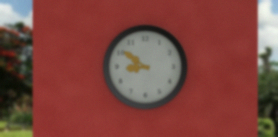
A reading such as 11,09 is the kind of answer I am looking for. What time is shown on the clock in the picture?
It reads 8,51
